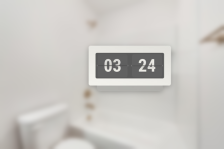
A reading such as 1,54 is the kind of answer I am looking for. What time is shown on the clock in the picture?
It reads 3,24
